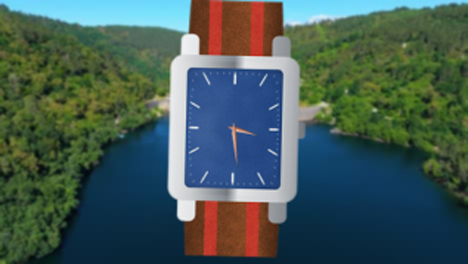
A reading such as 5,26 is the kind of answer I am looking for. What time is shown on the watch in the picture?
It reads 3,29
